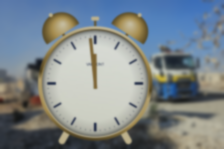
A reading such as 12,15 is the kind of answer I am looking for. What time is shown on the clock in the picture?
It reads 11,59
